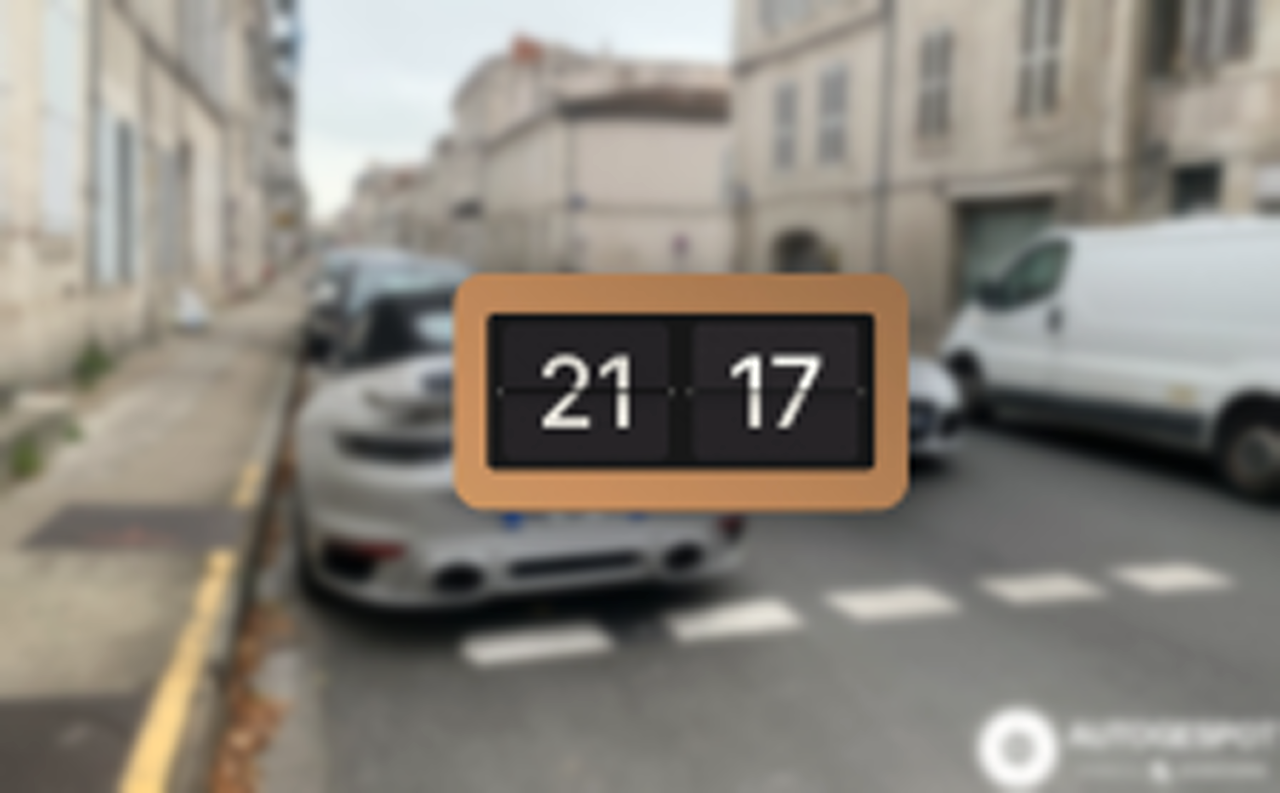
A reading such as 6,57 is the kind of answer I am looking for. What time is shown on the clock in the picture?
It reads 21,17
